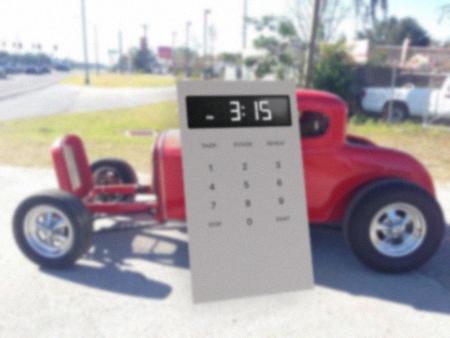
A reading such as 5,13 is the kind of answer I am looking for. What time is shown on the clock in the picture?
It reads 3,15
